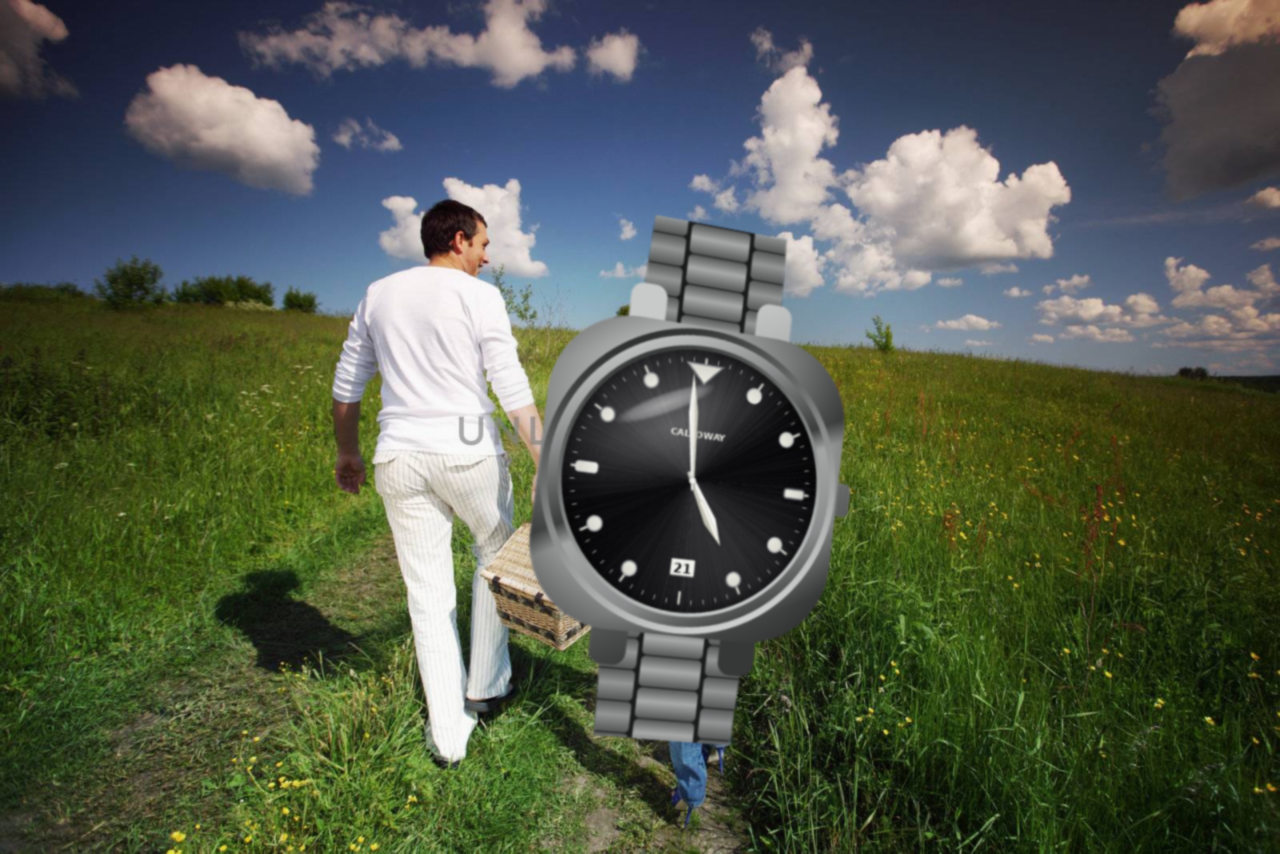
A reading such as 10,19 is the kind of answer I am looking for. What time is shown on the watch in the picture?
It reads 4,59
